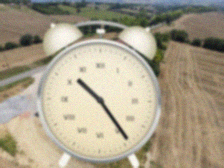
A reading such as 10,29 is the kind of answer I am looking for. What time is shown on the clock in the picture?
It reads 10,24
